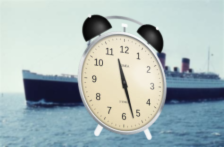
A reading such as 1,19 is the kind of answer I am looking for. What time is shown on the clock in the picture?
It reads 11,27
